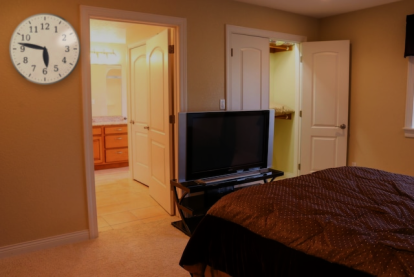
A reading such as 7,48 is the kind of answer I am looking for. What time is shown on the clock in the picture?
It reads 5,47
